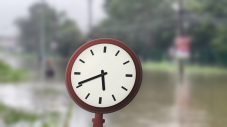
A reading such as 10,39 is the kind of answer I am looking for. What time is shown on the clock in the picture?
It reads 5,41
